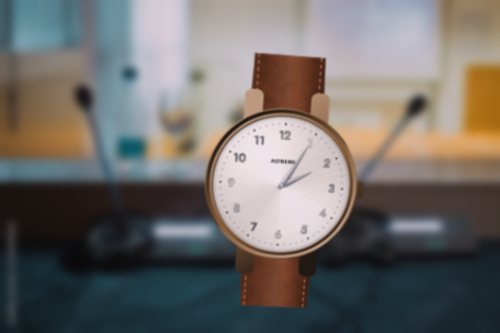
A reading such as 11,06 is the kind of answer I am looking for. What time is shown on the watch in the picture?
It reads 2,05
